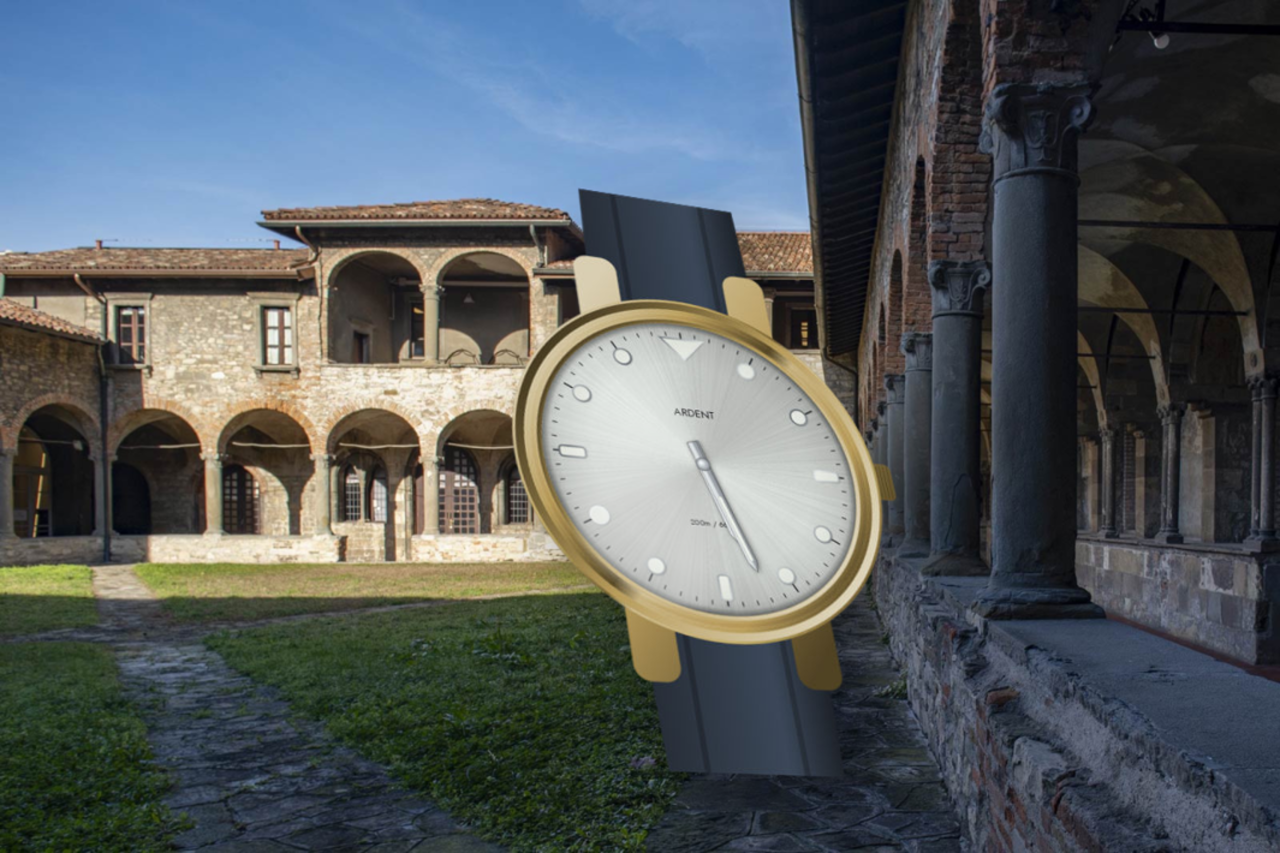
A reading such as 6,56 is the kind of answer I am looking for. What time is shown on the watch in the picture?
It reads 5,27
